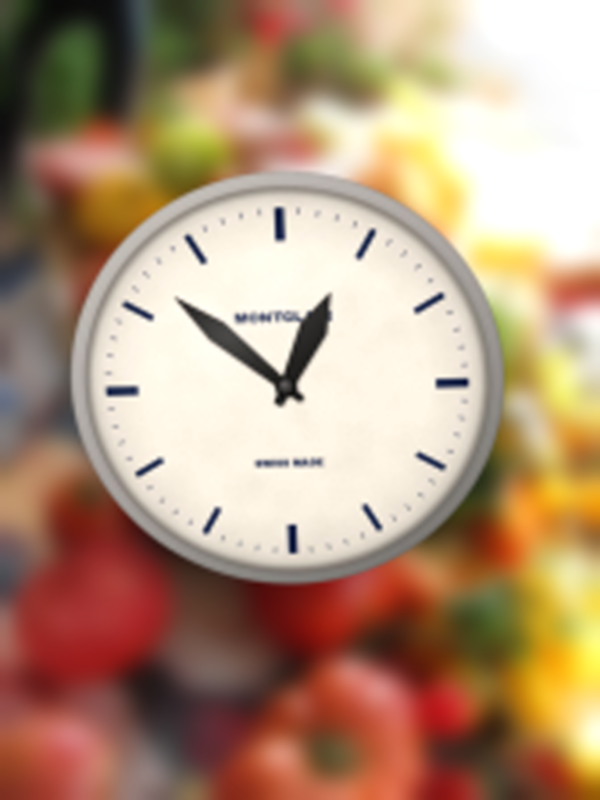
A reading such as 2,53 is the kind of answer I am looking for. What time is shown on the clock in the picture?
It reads 12,52
